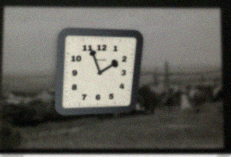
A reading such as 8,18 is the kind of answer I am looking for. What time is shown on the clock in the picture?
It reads 1,56
